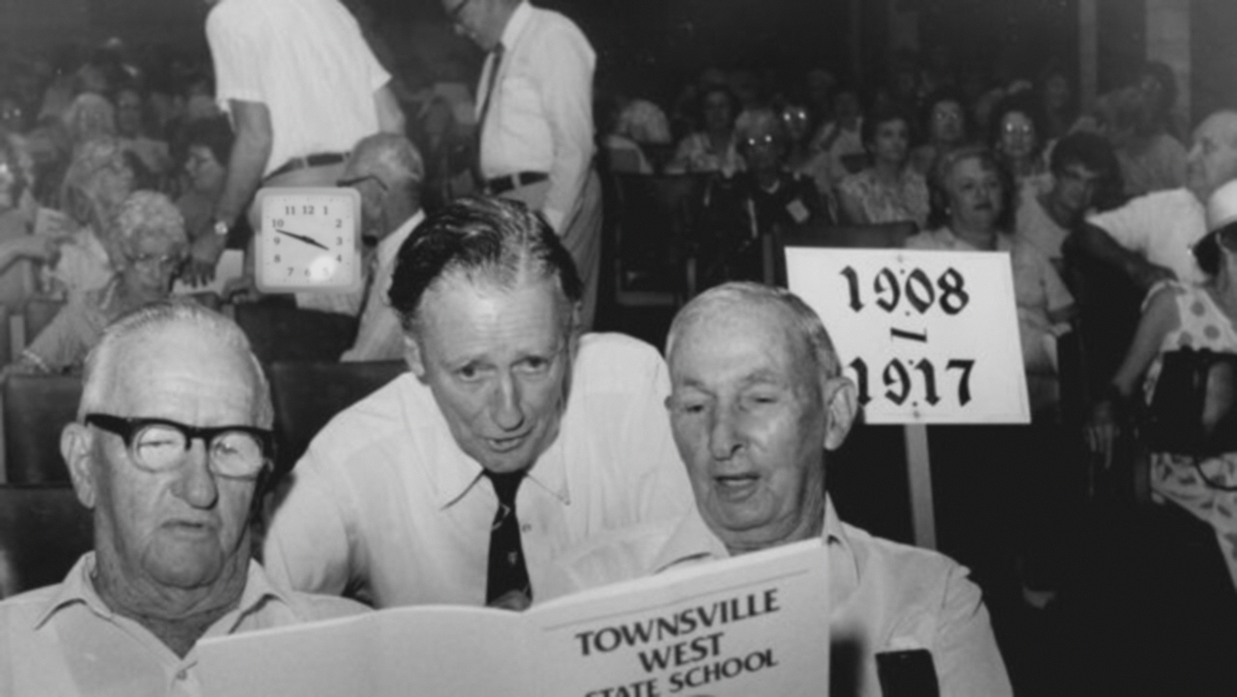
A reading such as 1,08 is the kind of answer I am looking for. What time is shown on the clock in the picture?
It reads 3,48
